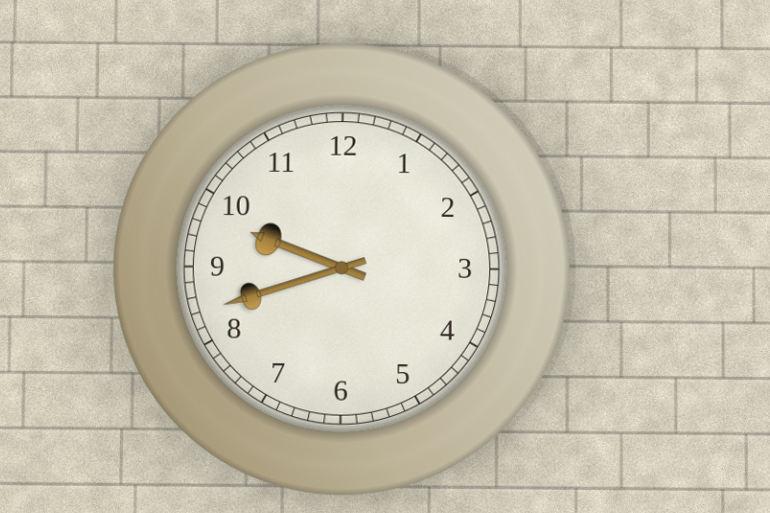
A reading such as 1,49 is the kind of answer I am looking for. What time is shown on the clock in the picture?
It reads 9,42
